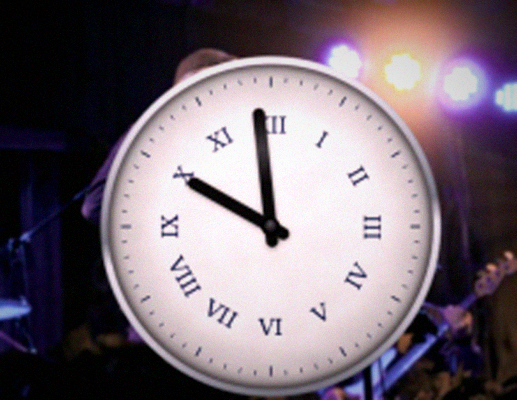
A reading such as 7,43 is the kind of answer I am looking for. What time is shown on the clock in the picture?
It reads 9,59
